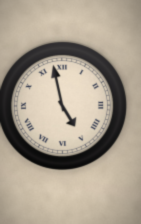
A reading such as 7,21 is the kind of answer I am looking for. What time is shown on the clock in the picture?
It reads 4,58
